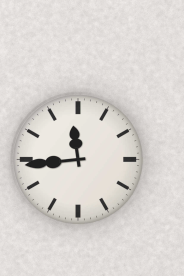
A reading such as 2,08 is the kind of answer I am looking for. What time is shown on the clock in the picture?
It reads 11,44
